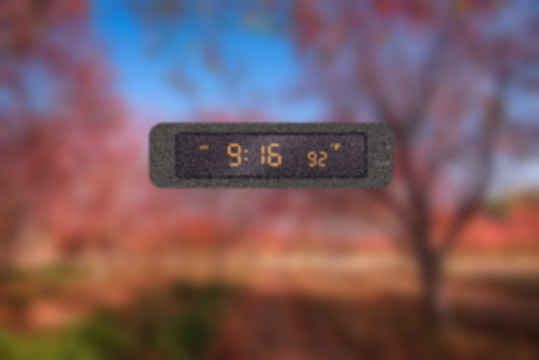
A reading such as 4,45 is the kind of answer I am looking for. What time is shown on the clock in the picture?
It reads 9,16
